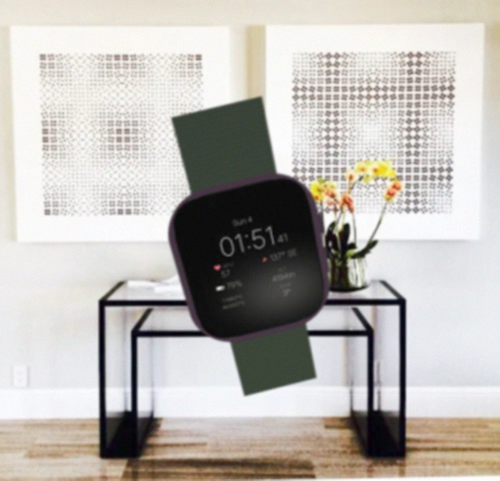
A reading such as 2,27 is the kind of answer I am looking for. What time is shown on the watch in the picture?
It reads 1,51
